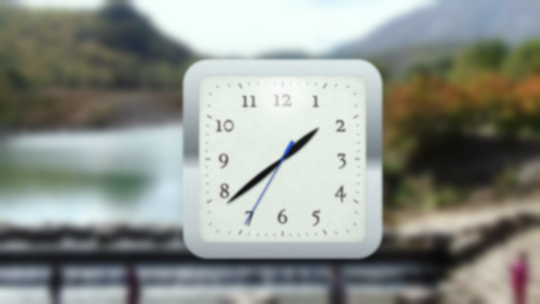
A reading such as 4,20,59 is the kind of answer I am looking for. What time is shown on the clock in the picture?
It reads 1,38,35
